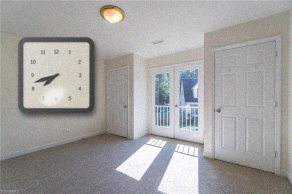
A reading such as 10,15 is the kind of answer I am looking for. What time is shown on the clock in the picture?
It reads 7,42
